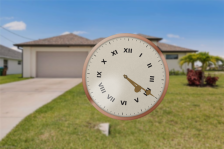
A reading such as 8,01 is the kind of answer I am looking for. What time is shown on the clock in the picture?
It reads 4,20
